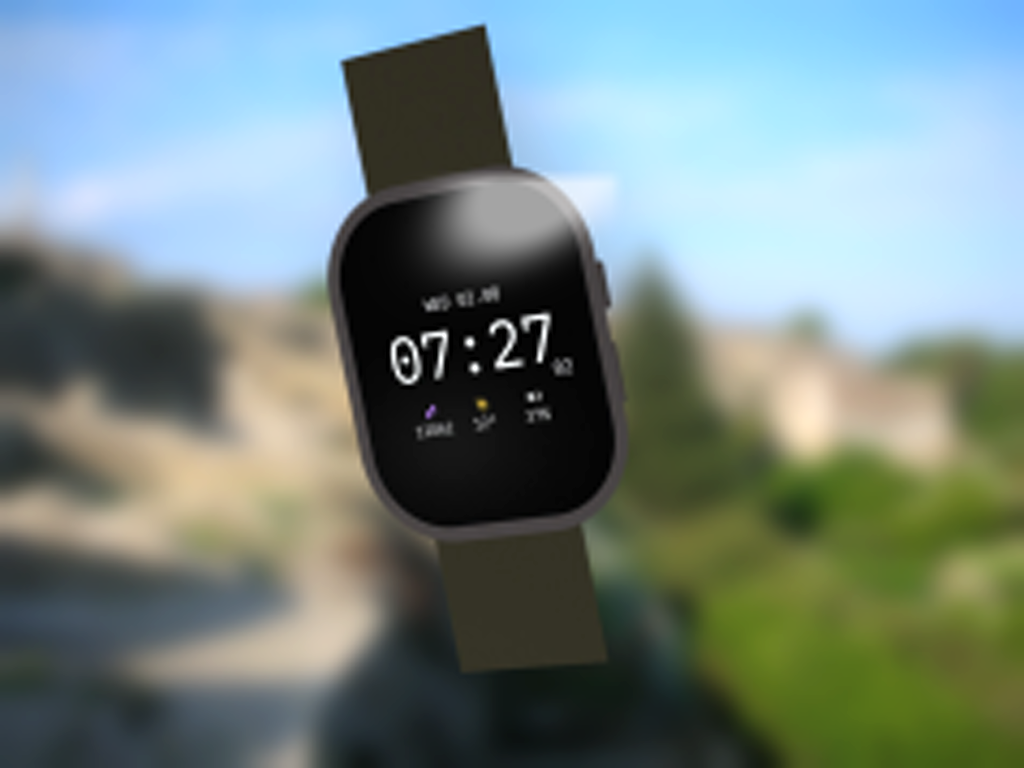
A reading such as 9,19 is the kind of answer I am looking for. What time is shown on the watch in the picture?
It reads 7,27
